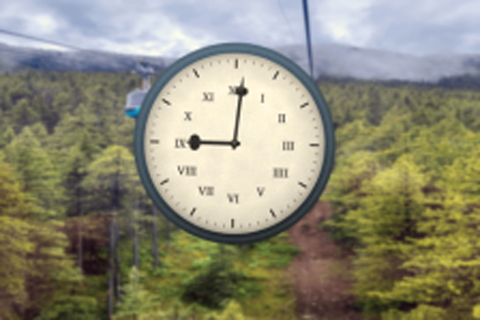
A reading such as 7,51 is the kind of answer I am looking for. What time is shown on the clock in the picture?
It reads 9,01
